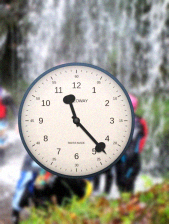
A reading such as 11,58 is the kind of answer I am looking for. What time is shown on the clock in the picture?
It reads 11,23
